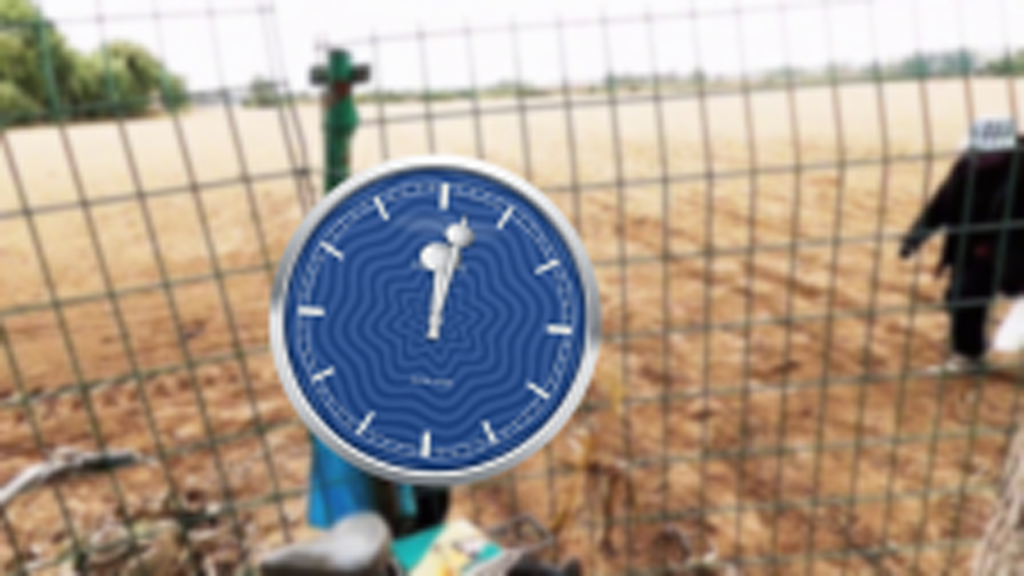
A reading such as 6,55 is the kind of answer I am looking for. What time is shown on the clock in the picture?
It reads 12,02
